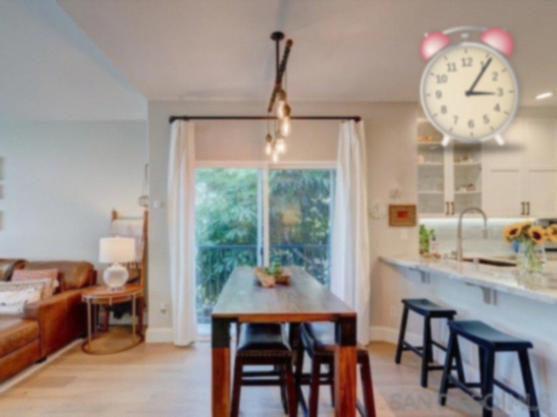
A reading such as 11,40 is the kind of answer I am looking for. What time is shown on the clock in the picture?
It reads 3,06
